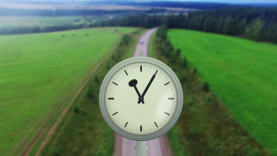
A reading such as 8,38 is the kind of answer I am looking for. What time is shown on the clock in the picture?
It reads 11,05
